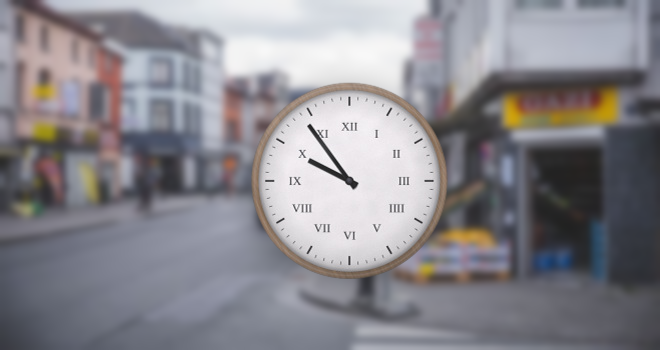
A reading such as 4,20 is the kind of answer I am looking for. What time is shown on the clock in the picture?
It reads 9,54
